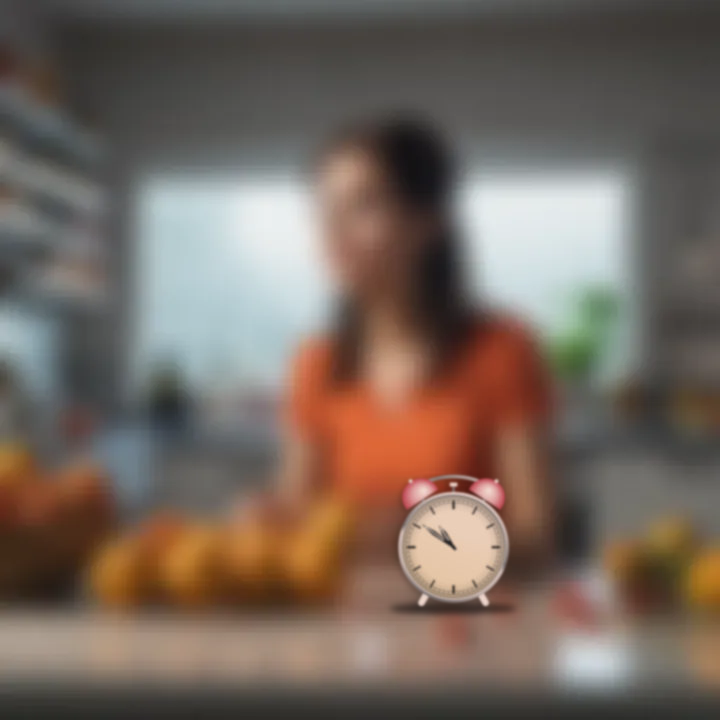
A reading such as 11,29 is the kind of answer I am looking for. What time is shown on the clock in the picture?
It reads 10,51
